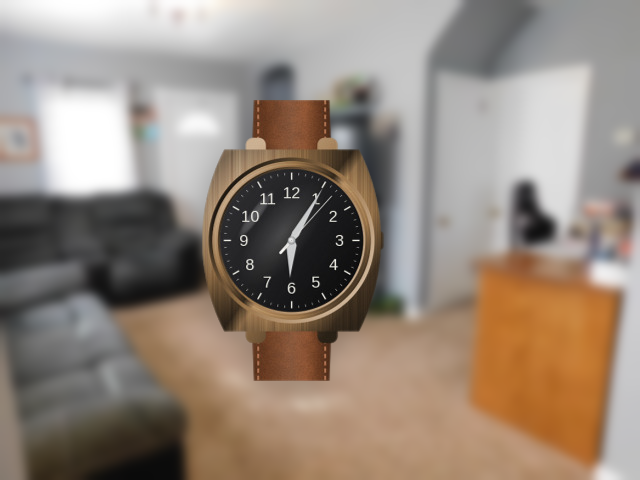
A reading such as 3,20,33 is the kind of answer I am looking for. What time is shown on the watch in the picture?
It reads 6,05,07
